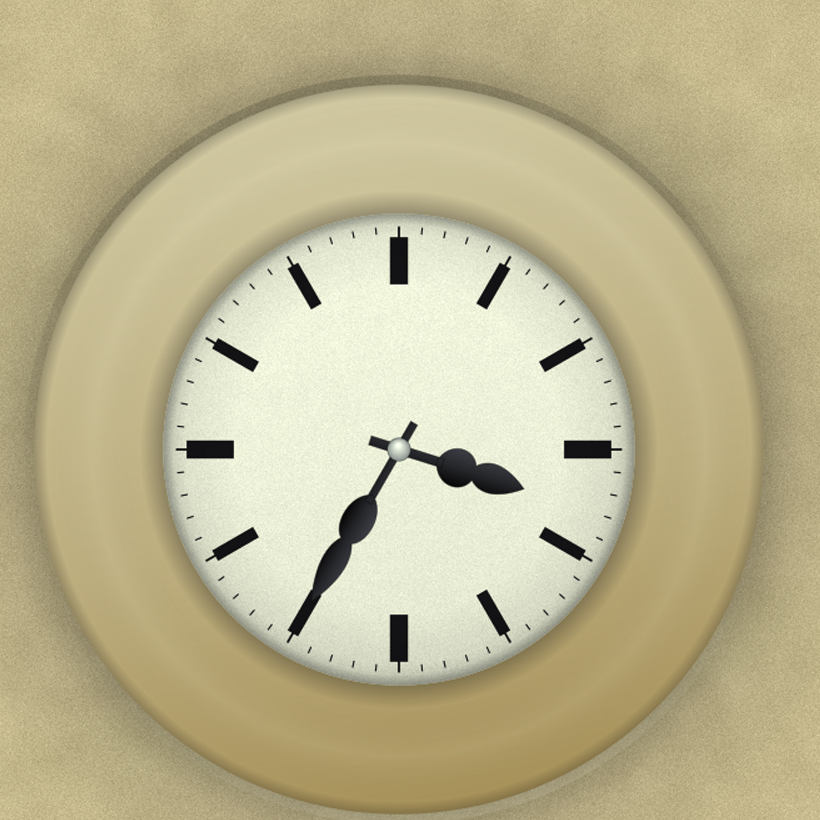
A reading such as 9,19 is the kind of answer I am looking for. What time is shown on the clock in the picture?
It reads 3,35
